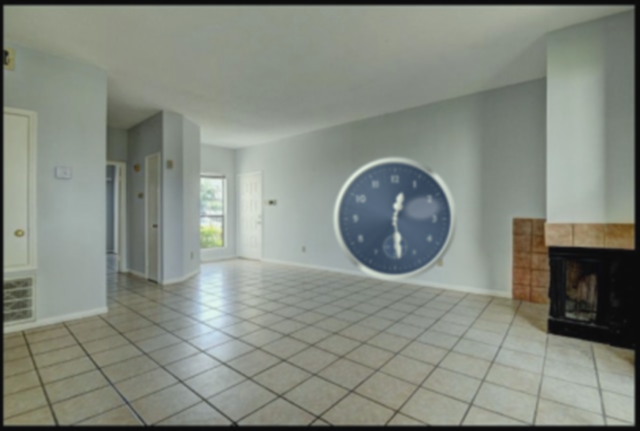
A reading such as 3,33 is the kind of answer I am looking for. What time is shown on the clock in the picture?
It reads 12,29
